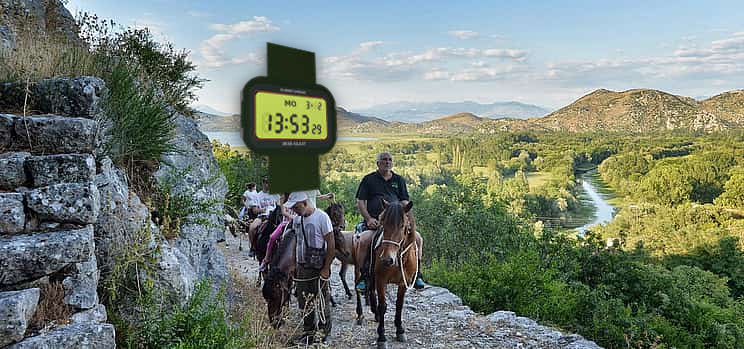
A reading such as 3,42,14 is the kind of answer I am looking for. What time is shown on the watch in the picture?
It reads 13,53,29
